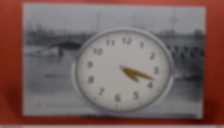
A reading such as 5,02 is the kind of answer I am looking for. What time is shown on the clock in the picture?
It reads 4,18
